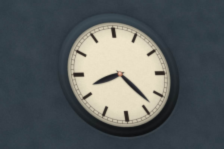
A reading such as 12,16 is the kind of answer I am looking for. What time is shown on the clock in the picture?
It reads 8,23
